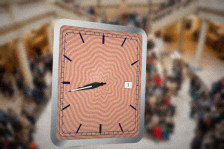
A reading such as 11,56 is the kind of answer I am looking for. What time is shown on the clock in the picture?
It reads 8,43
